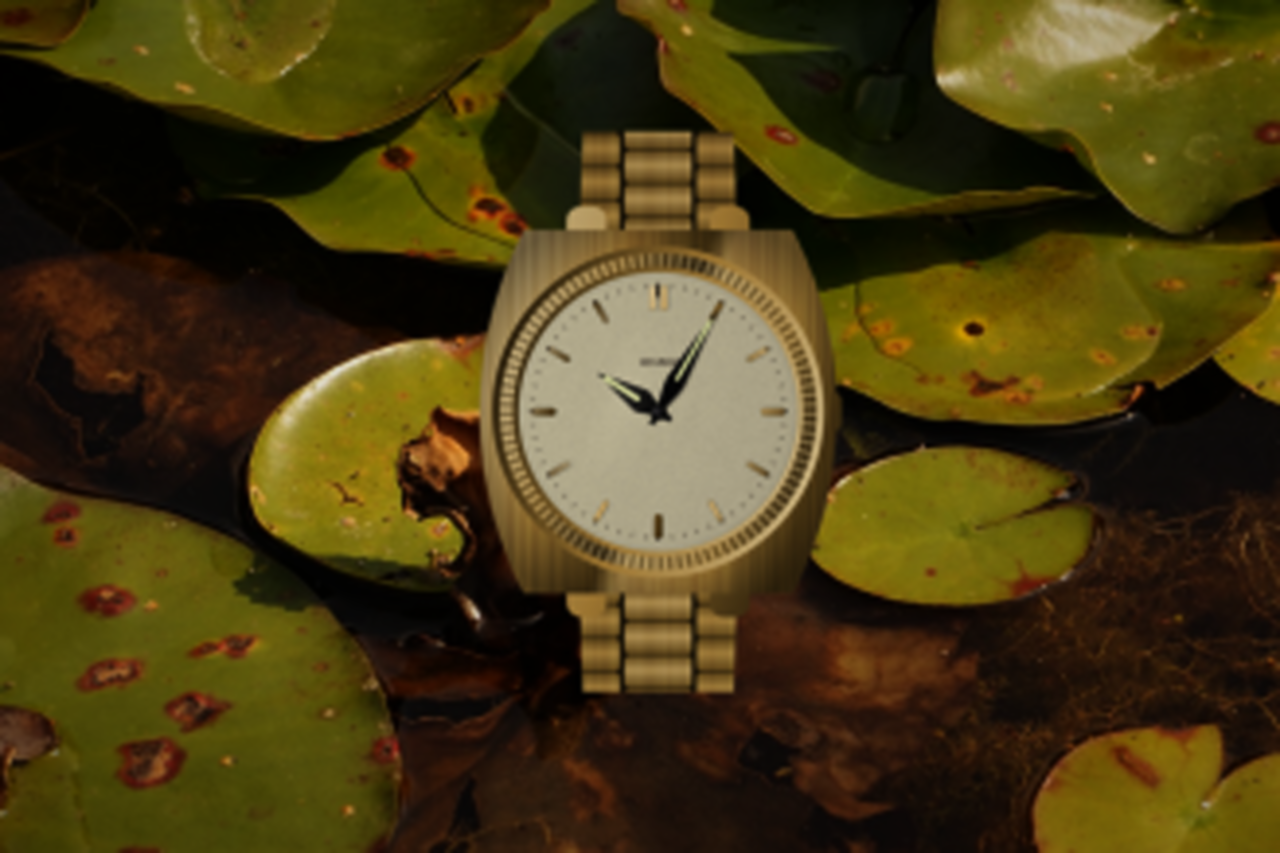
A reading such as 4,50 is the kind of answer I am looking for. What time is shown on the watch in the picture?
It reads 10,05
